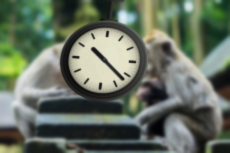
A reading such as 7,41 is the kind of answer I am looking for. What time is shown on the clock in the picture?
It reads 10,22
